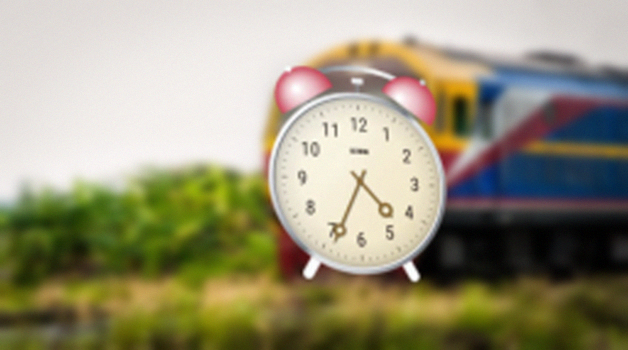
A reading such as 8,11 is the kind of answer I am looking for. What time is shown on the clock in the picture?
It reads 4,34
